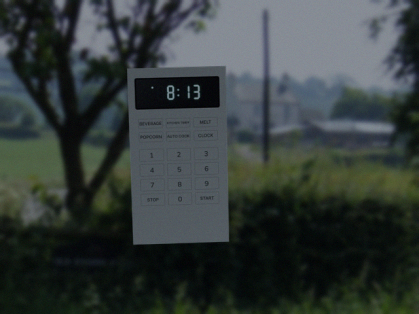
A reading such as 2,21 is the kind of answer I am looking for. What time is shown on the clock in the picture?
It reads 8,13
